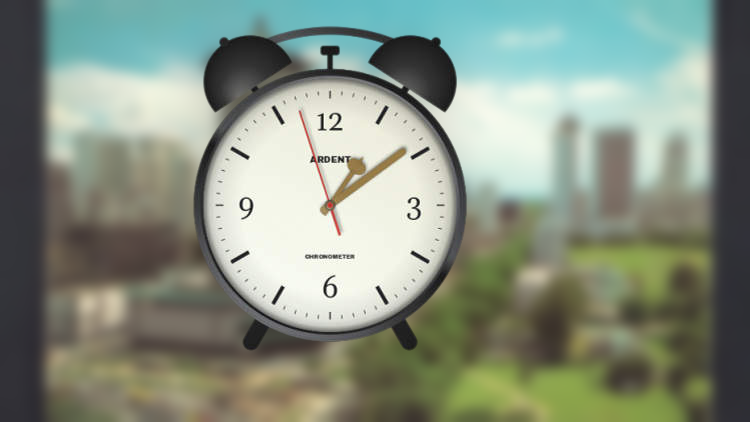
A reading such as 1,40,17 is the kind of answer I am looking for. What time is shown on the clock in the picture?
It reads 1,08,57
